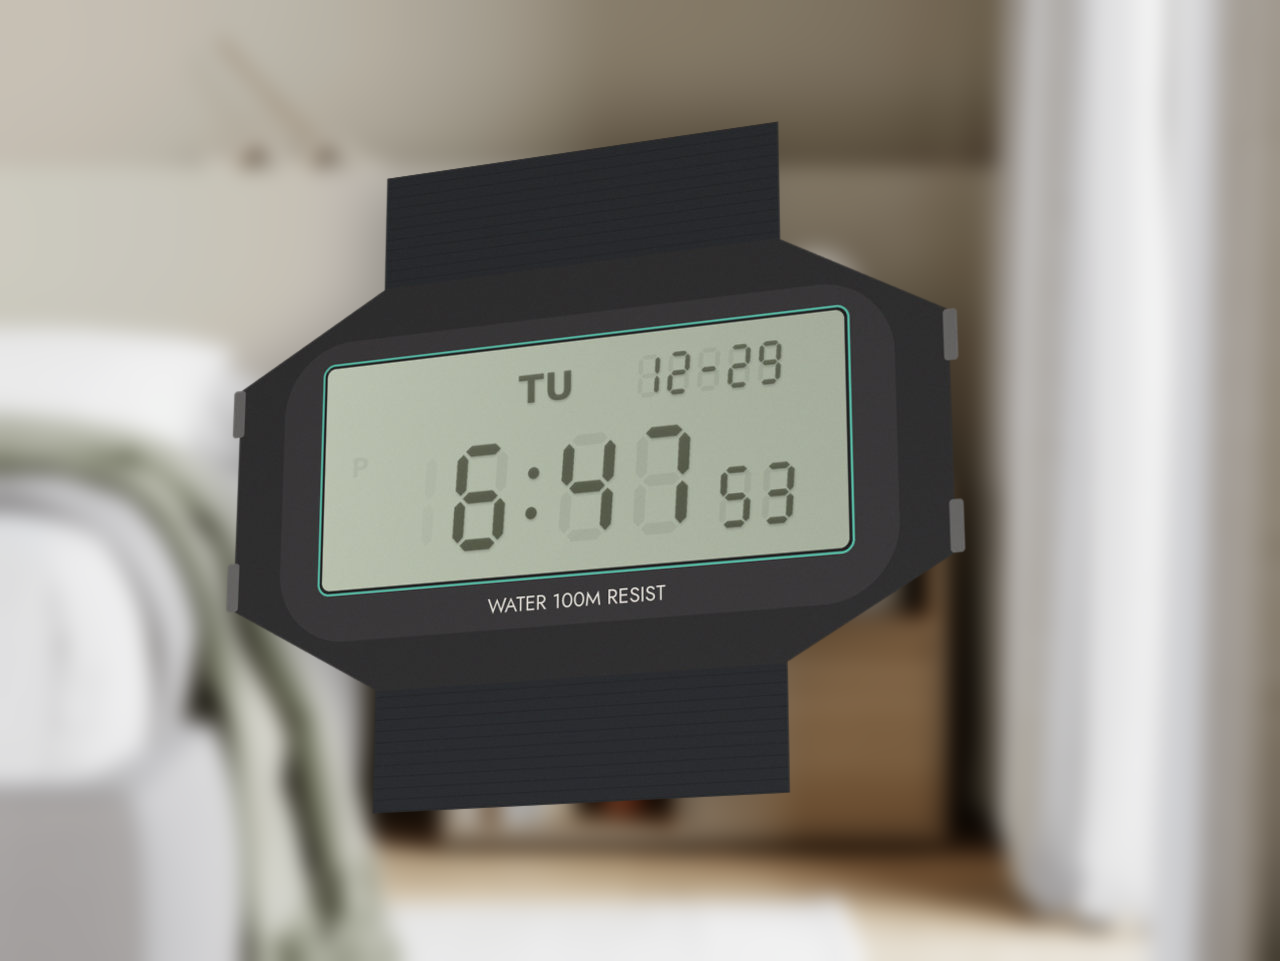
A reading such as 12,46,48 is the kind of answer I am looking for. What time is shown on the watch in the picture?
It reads 6,47,53
